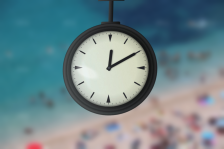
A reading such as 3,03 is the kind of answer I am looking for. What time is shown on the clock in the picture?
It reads 12,10
